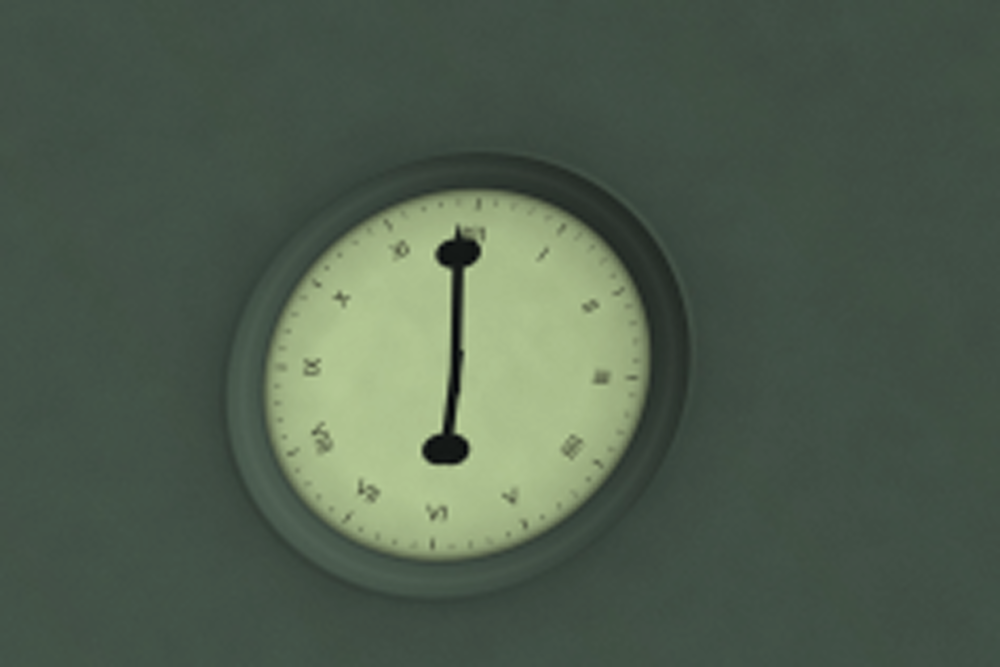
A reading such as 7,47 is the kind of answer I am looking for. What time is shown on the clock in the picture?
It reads 5,59
